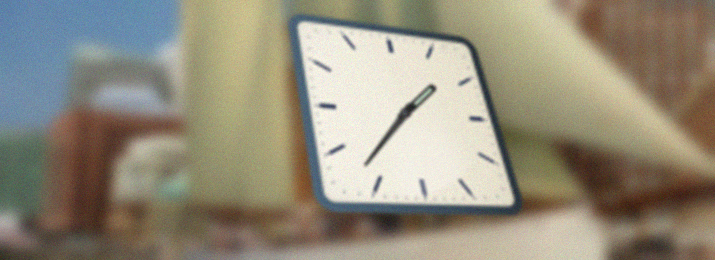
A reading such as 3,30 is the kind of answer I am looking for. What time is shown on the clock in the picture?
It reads 1,37
